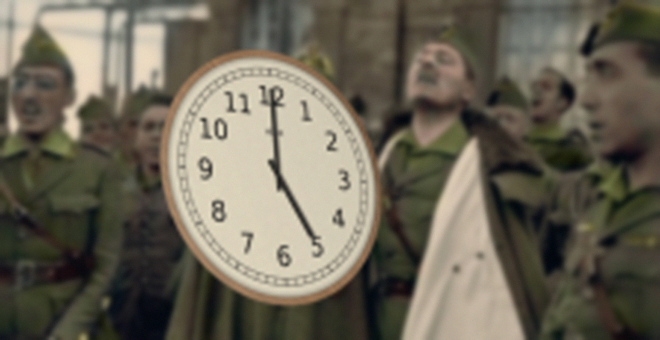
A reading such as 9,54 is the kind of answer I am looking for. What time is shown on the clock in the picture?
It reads 5,00
